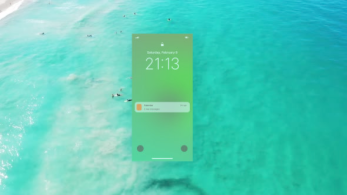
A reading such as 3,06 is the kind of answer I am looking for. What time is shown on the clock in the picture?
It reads 21,13
